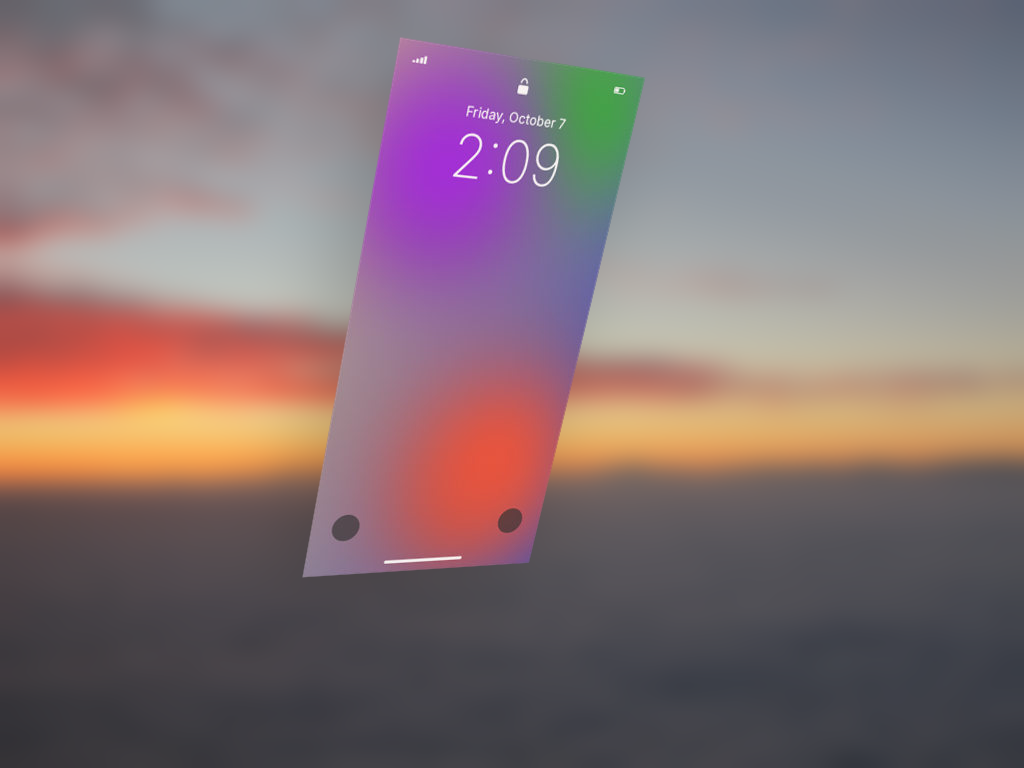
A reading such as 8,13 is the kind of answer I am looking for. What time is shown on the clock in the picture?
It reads 2,09
